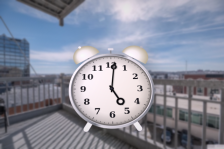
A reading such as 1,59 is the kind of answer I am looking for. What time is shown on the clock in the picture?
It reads 5,01
